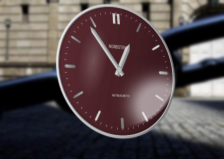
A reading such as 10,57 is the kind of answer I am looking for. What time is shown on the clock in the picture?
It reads 12,54
